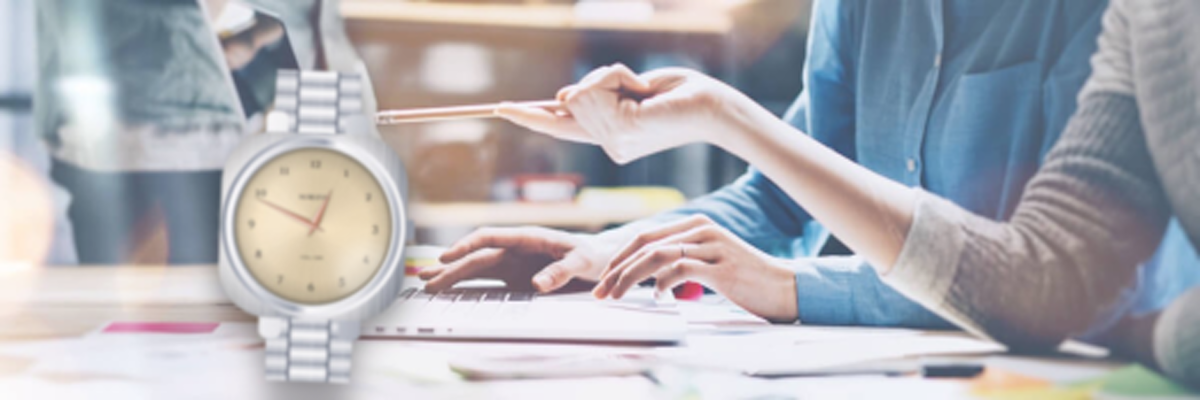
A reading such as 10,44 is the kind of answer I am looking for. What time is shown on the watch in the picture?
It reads 12,49
